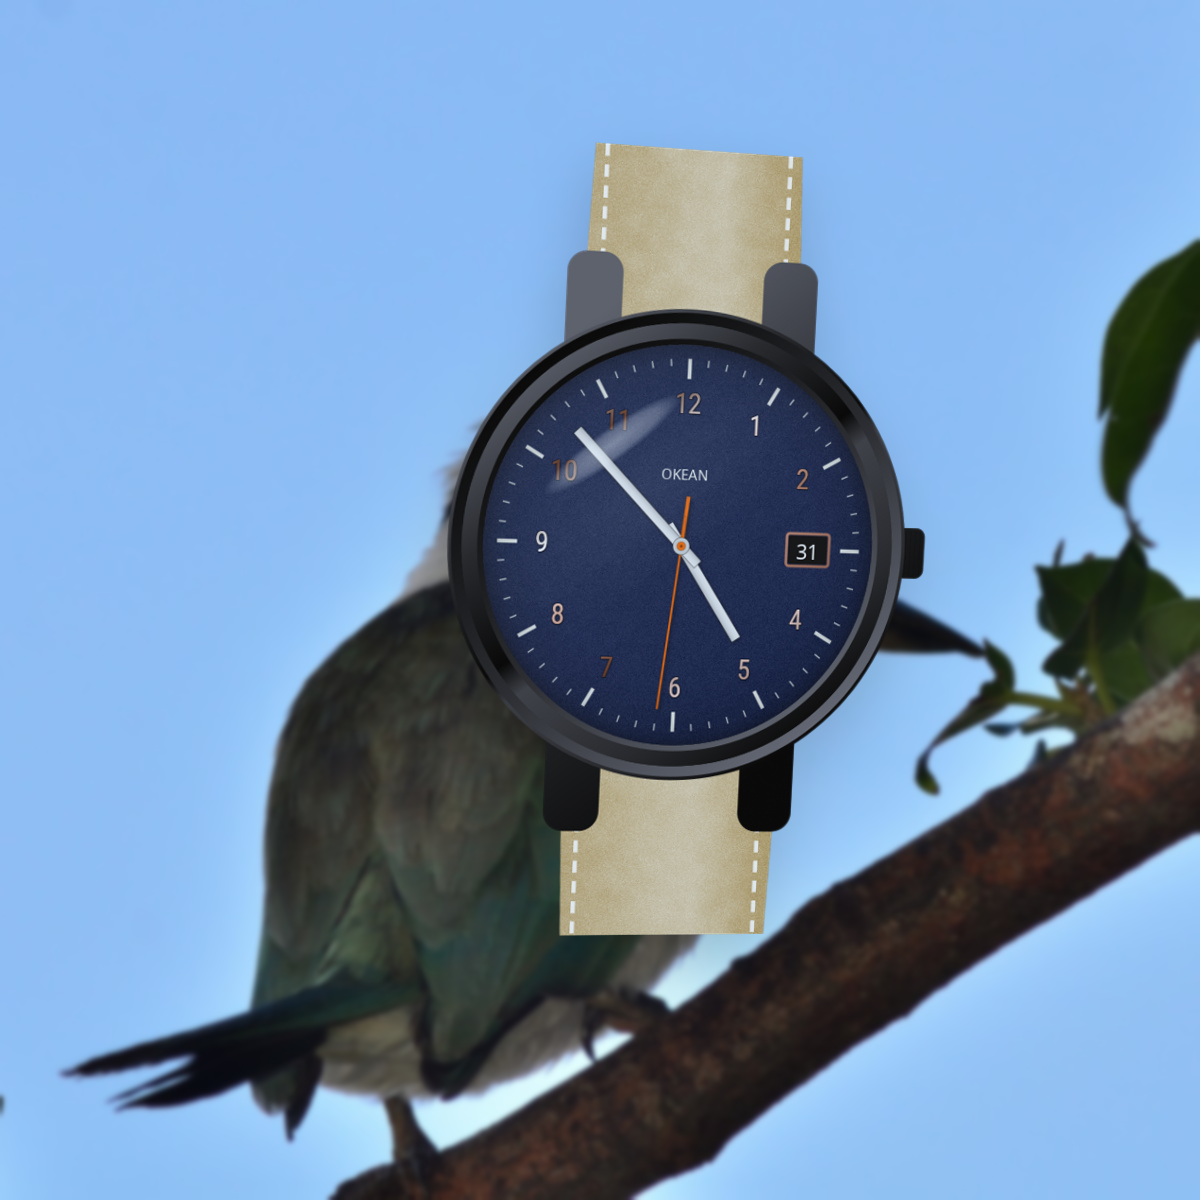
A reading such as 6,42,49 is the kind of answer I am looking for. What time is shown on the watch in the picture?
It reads 4,52,31
